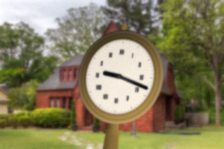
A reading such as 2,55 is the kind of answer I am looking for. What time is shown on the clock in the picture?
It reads 9,18
